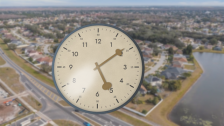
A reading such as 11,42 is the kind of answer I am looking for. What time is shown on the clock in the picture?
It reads 5,09
